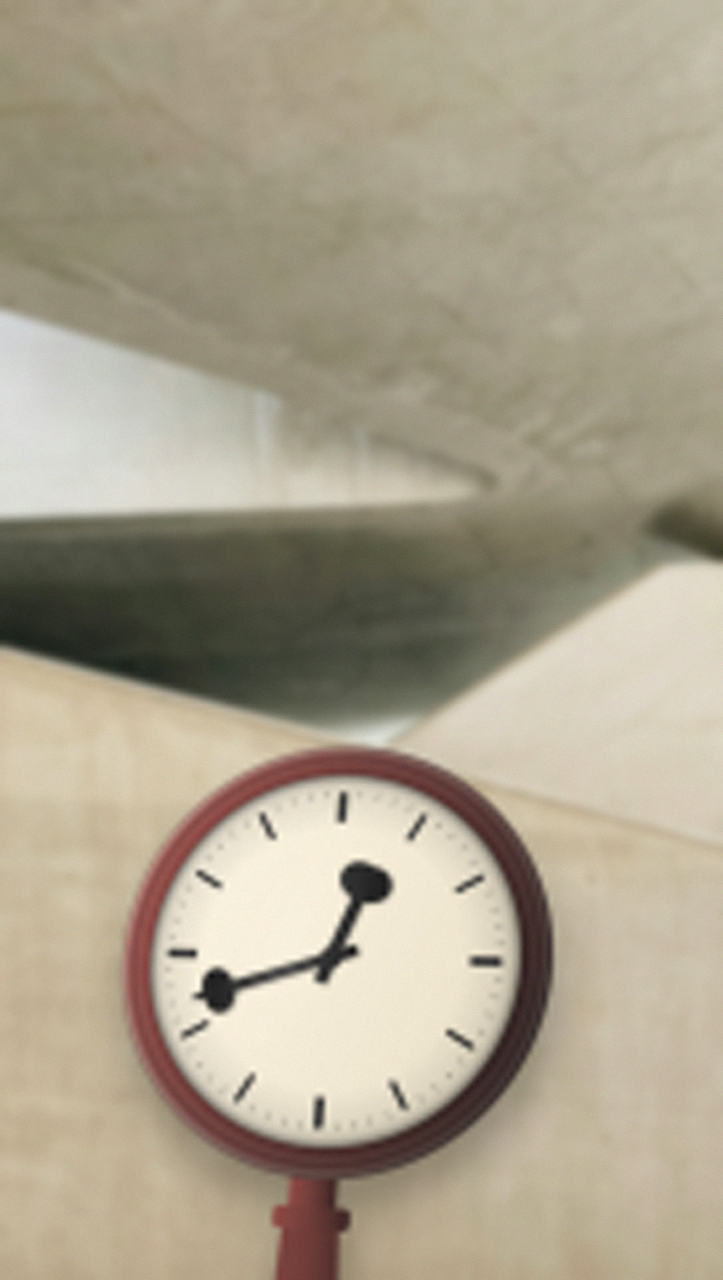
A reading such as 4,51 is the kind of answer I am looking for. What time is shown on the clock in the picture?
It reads 12,42
